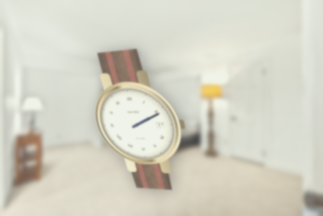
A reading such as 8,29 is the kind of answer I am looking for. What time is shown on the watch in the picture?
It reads 2,11
